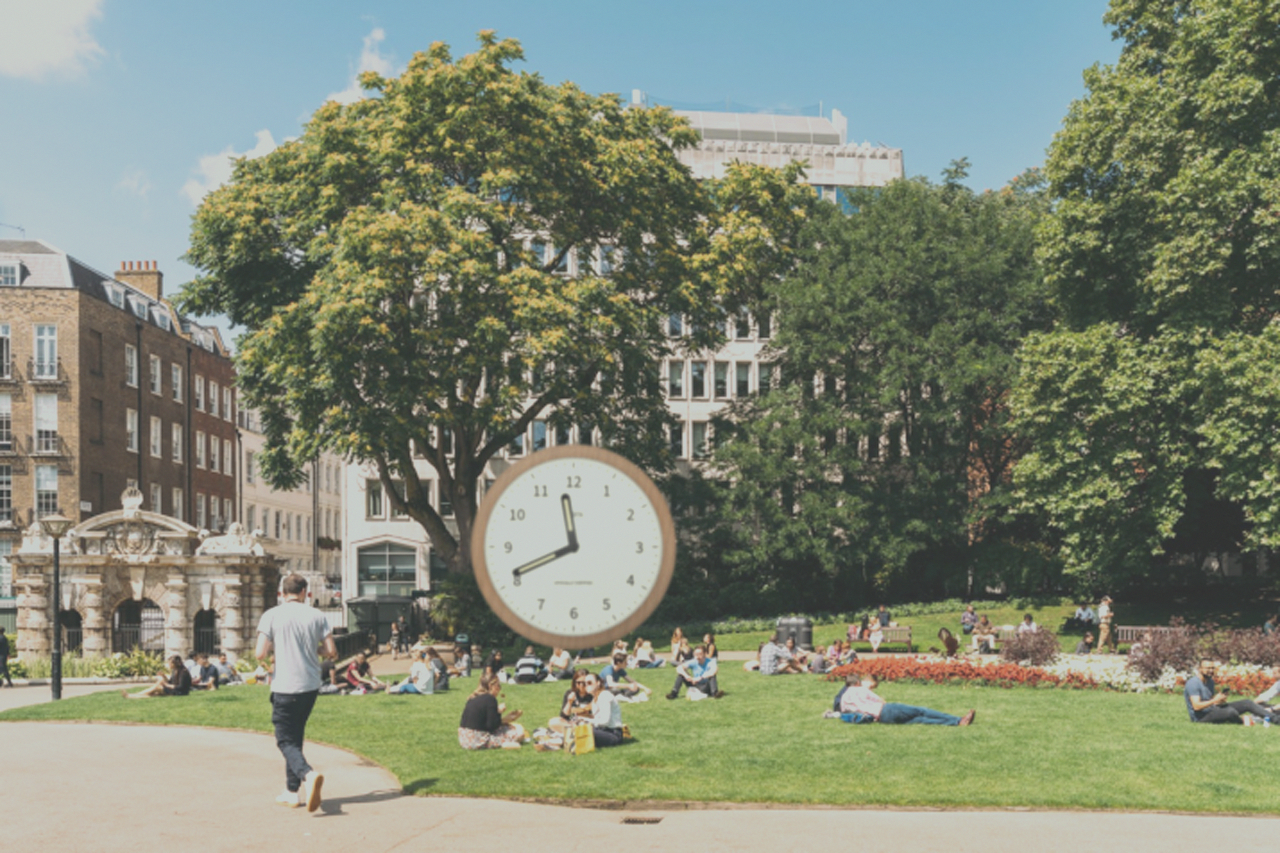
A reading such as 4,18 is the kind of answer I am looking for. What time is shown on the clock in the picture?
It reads 11,41
